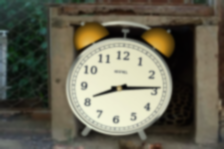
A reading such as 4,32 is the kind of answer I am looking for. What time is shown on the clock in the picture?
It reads 8,14
